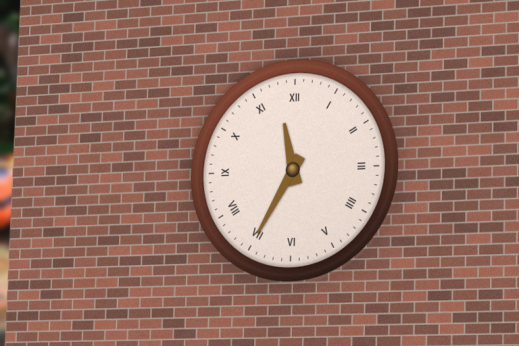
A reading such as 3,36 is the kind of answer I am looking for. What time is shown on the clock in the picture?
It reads 11,35
